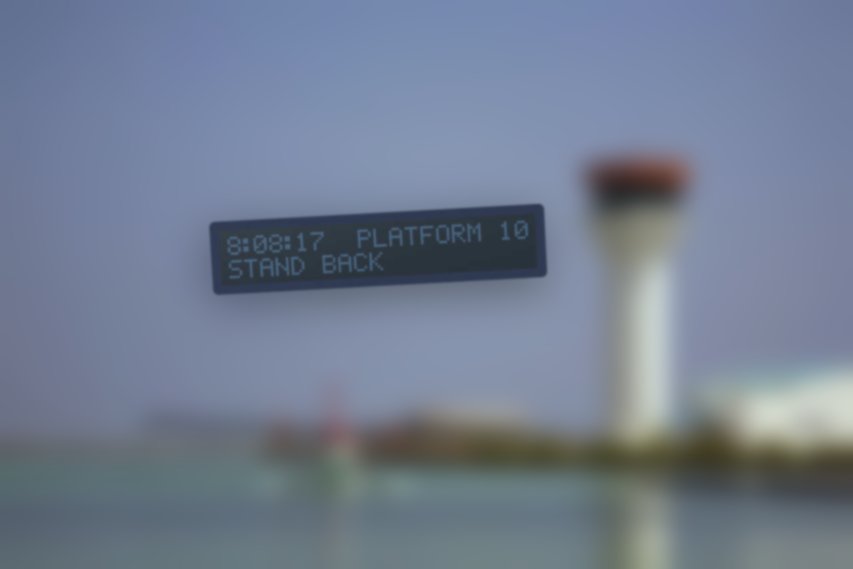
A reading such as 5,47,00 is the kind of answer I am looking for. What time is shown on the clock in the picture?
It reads 8,08,17
